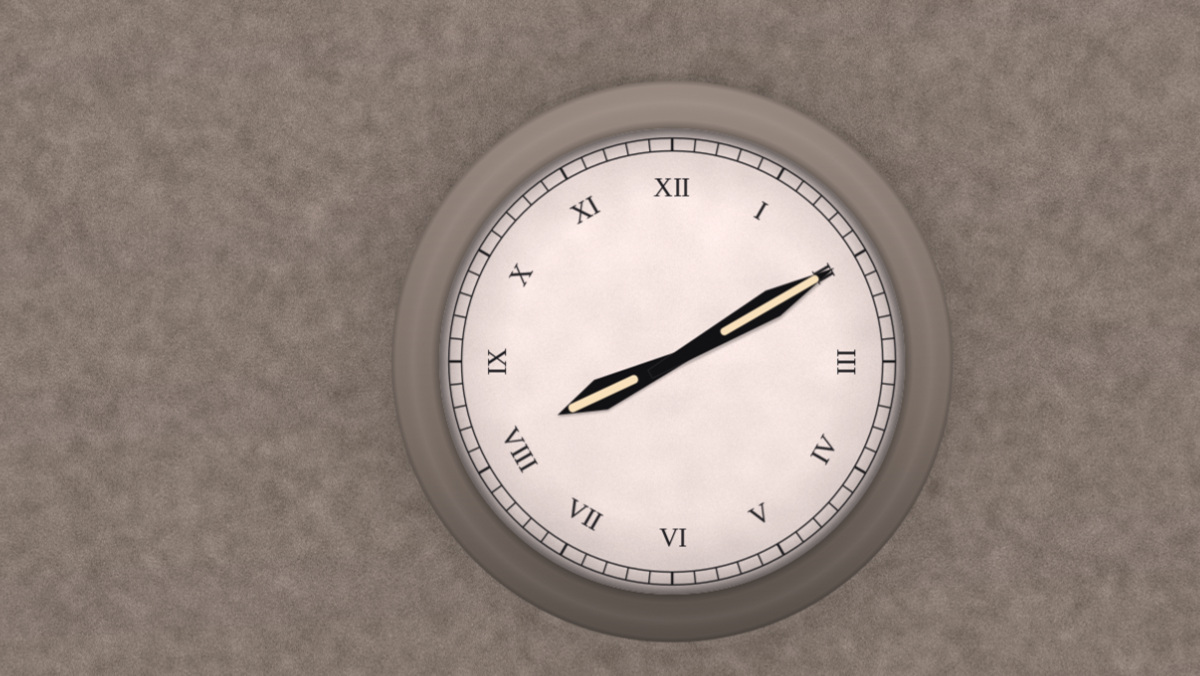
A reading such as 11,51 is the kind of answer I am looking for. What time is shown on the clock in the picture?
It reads 8,10
